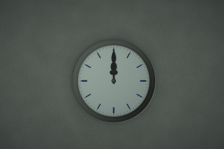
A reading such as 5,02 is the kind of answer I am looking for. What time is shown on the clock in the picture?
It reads 12,00
